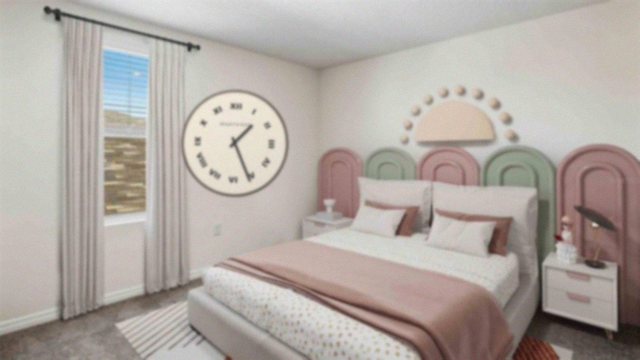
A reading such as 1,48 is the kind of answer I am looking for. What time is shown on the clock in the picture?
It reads 1,26
